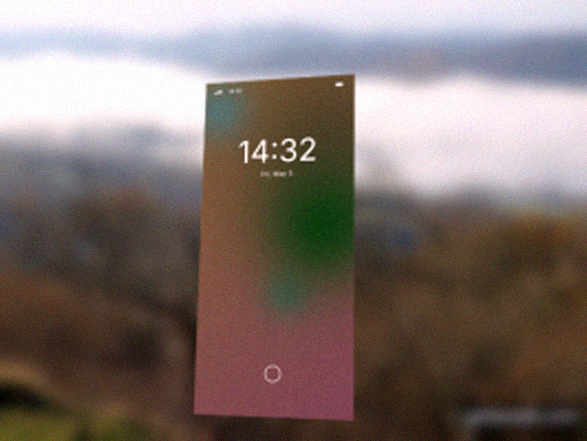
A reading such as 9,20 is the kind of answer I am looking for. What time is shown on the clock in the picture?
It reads 14,32
